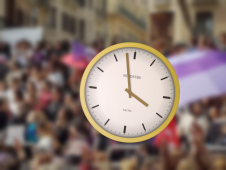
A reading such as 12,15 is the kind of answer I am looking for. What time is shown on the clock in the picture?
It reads 3,58
